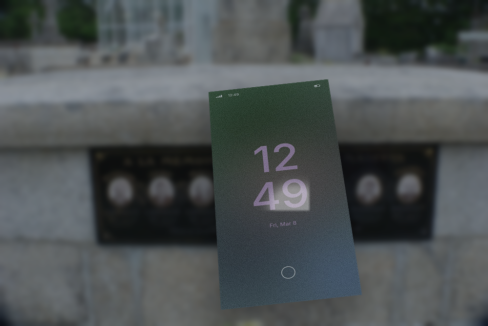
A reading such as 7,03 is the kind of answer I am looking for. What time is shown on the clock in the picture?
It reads 12,49
